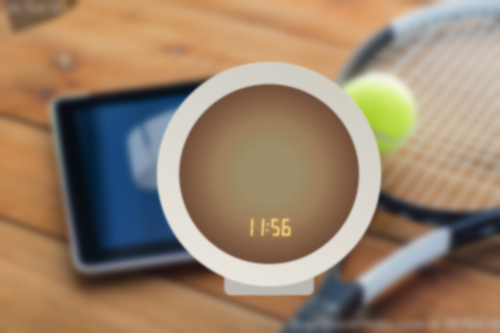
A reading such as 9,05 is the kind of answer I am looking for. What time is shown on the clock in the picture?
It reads 11,56
